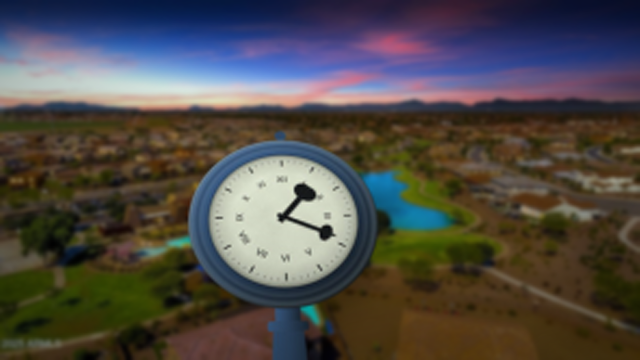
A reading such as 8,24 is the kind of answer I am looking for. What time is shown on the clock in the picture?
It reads 1,19
